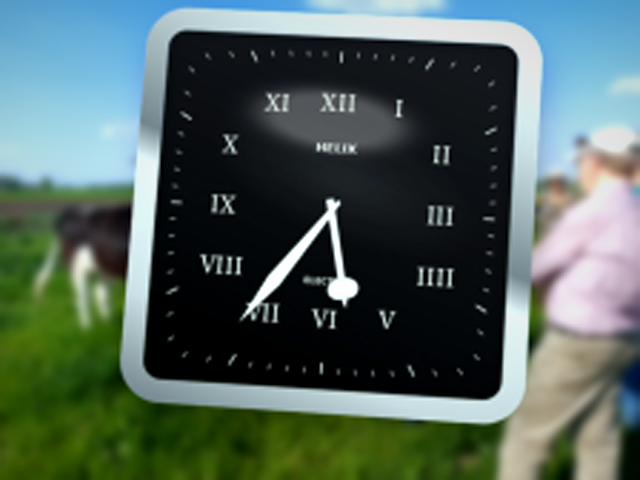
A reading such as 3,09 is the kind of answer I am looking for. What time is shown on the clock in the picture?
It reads 5,36
